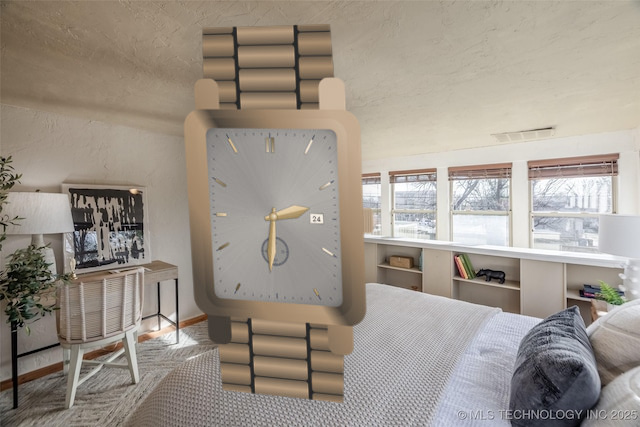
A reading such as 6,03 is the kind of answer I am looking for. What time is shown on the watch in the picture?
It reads 2,31
